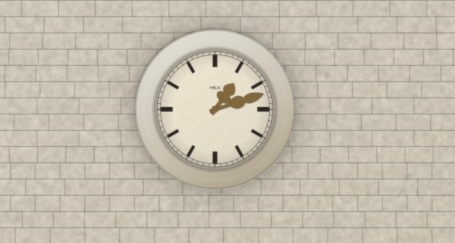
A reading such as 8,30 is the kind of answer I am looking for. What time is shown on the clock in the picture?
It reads 1,12
